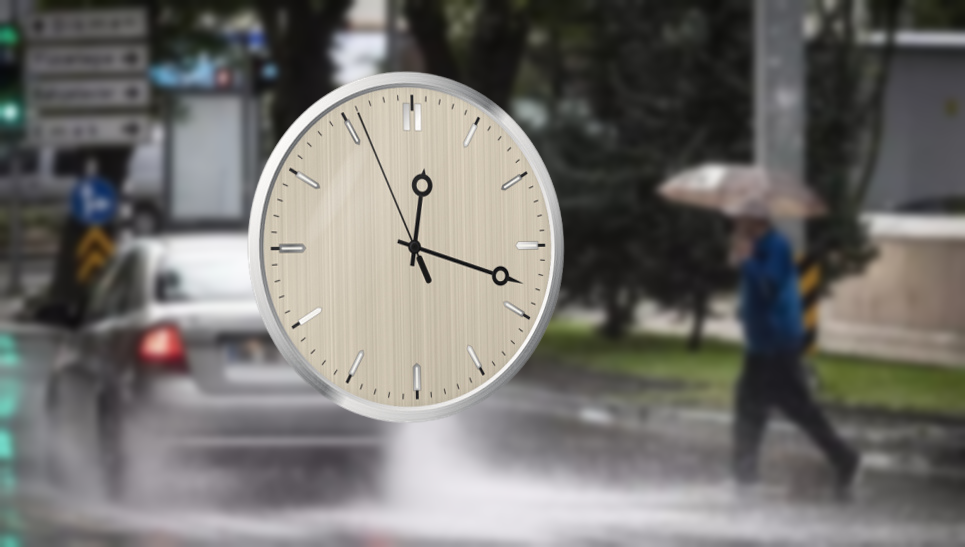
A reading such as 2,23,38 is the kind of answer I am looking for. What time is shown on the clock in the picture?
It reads 12,17,56
